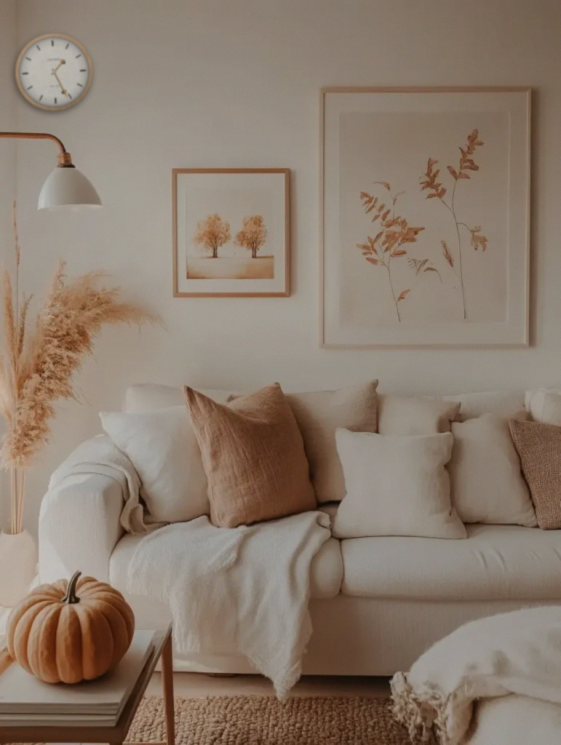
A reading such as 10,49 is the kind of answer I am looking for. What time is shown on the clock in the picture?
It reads 1,26
